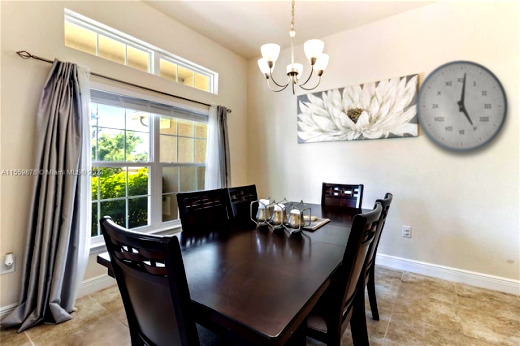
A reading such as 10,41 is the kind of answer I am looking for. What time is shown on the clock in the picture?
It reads 5,01
